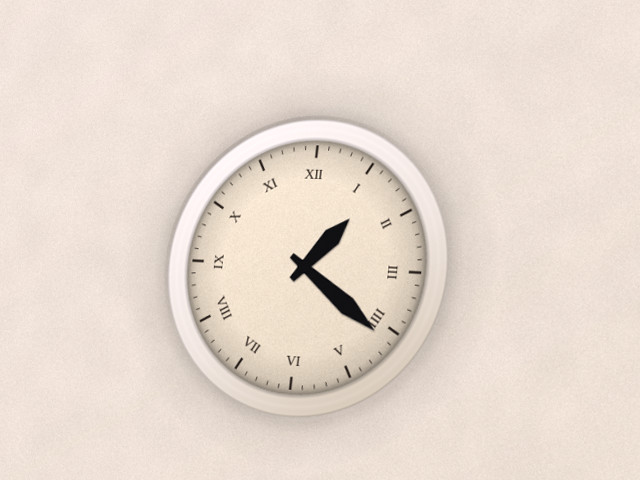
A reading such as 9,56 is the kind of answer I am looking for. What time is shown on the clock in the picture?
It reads 1,21
